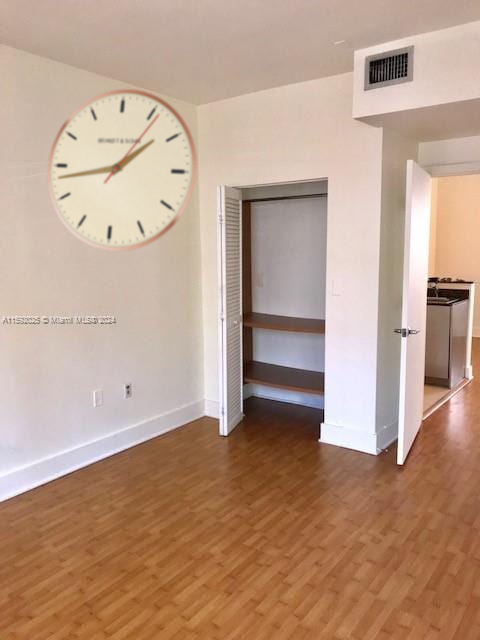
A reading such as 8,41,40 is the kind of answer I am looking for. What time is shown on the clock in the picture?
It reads 1,43,06
